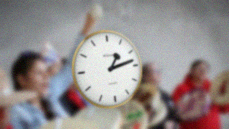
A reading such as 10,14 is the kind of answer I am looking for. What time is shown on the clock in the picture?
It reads 1,13
